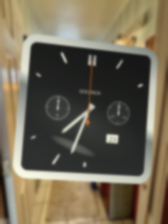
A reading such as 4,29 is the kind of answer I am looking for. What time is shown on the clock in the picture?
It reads 7,33
